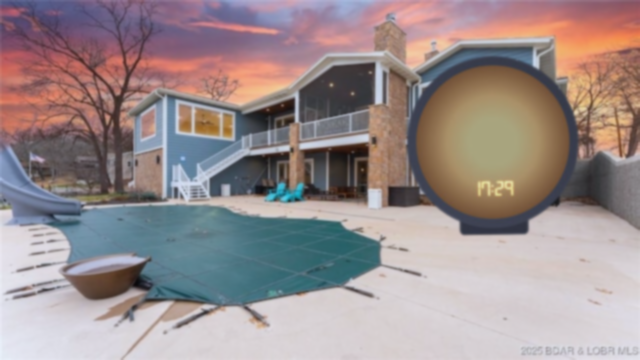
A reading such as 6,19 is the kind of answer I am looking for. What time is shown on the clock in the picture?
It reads 17,29
